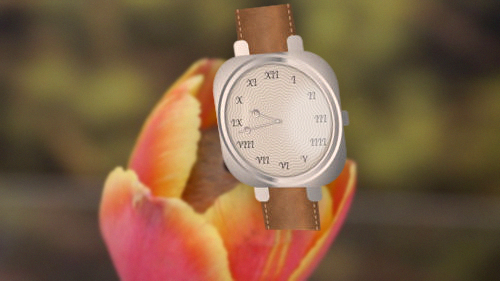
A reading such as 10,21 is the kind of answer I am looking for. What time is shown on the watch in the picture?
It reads 9,43
